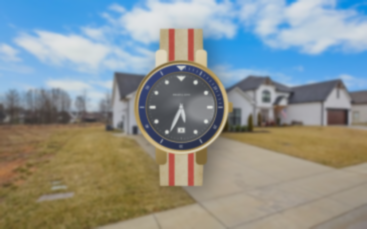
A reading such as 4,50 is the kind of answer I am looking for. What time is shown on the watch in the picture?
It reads 5,34
